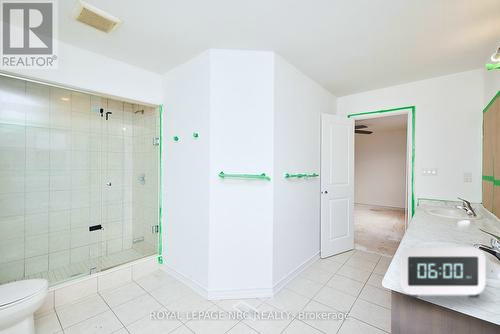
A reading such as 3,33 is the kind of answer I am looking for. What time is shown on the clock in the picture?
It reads 6,00
